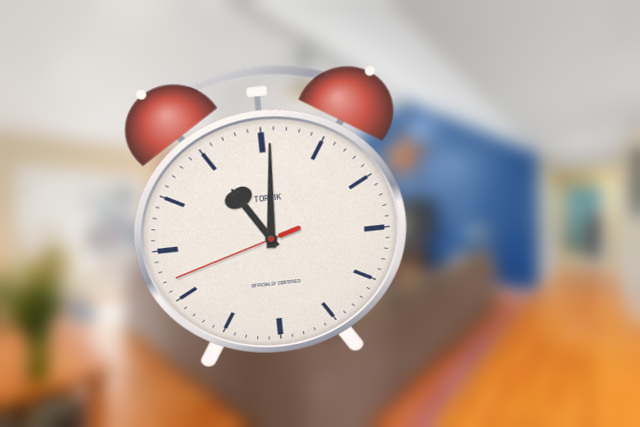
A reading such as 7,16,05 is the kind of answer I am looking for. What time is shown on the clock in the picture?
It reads 11,00,42
